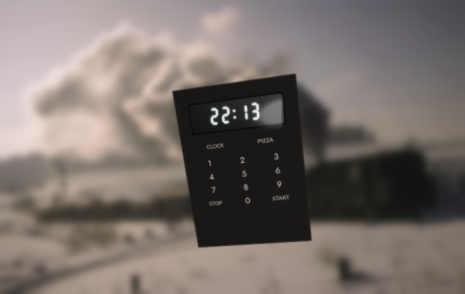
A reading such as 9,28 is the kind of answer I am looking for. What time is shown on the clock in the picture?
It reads 22,13
